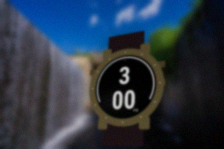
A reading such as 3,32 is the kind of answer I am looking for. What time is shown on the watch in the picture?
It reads 3,00
